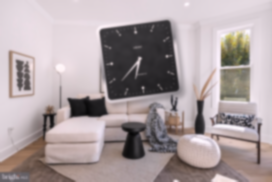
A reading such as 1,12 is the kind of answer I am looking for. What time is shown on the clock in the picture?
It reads 6,38
